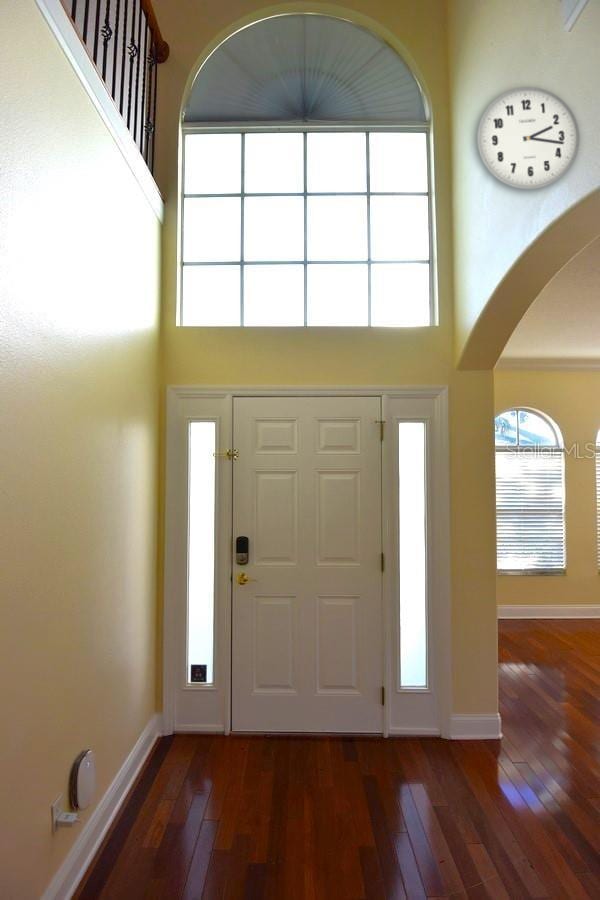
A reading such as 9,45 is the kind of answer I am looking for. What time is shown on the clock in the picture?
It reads 2,17
